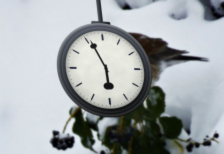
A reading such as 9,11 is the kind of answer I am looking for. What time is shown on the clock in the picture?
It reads 5,56
